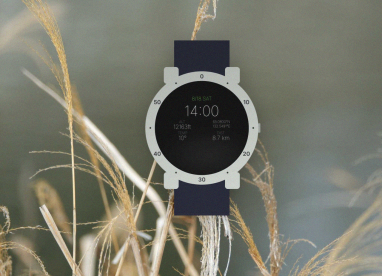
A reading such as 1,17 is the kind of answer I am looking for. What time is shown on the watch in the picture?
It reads 14,00
